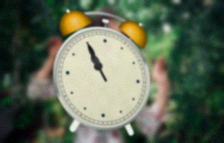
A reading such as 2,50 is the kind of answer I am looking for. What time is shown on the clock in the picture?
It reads 10,55
